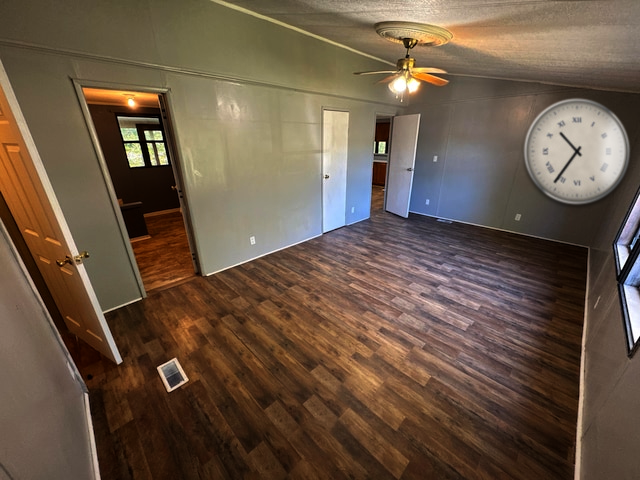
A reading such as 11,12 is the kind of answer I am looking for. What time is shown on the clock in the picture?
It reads 10,36
